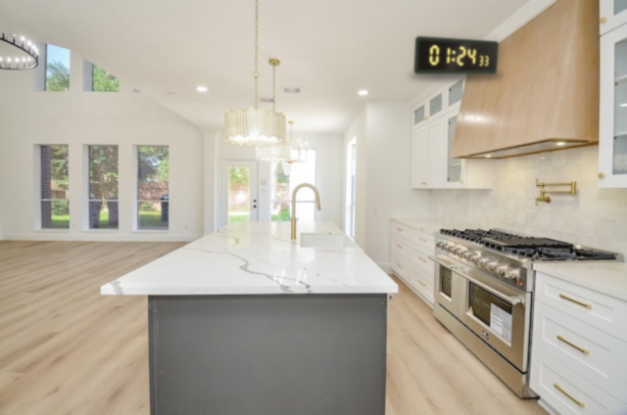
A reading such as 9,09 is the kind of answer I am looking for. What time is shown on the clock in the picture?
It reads 1,24
